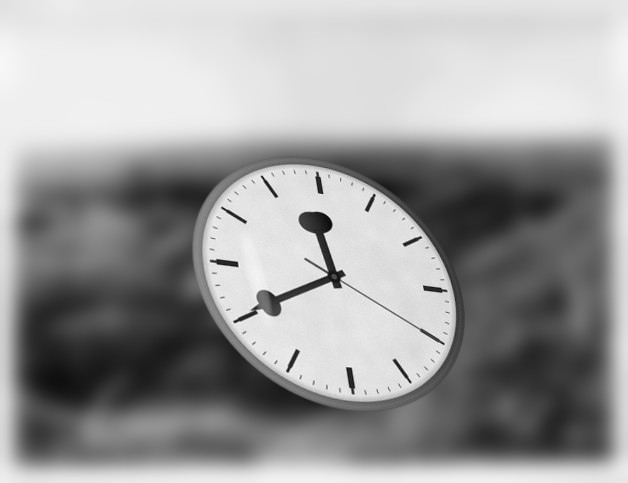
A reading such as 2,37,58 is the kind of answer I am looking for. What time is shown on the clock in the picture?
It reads 11,40,20
